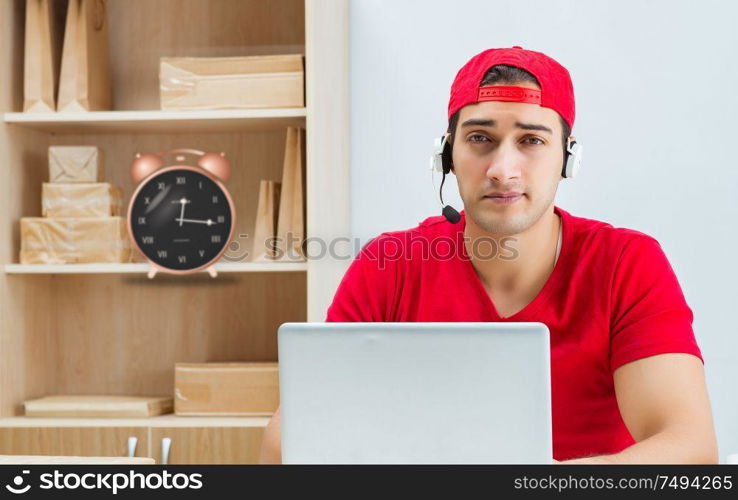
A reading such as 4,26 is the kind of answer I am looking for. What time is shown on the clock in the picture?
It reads 12,16
